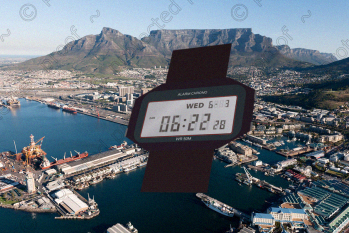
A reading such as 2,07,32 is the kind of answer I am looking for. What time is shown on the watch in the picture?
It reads 6,22,28
